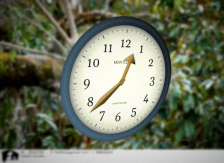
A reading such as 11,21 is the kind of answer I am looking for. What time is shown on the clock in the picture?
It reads 12,38
